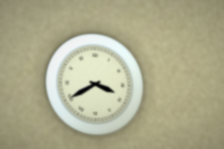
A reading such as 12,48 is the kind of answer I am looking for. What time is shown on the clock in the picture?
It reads 3,40
